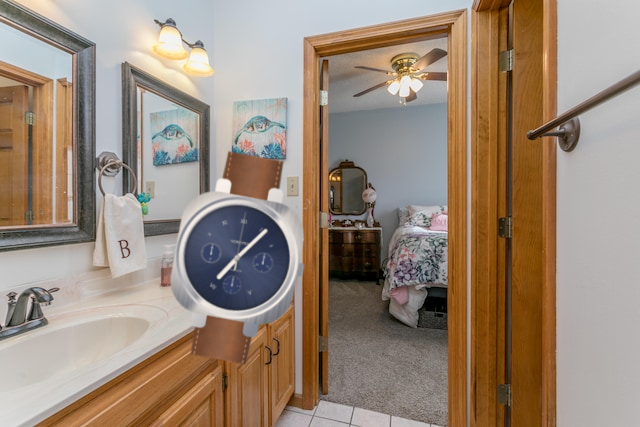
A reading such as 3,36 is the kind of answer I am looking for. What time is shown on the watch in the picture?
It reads 7,06
